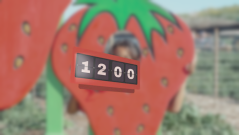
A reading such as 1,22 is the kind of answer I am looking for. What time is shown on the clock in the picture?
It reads 12,00
